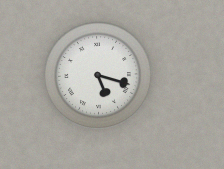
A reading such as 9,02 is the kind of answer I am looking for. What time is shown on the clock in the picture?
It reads 5,18
